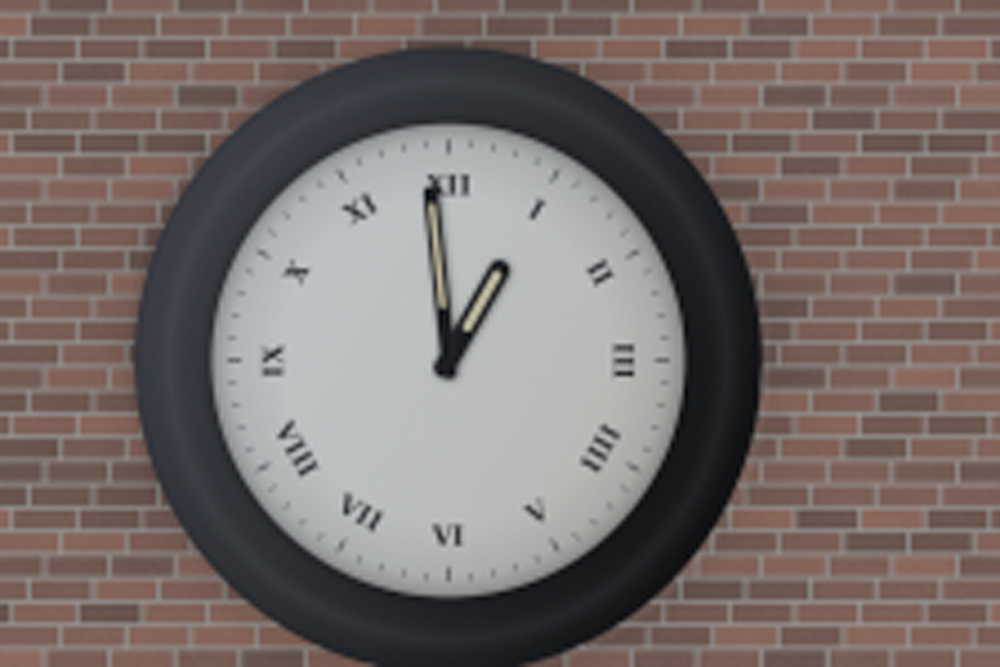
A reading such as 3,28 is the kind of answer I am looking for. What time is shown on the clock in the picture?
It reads 12,59
